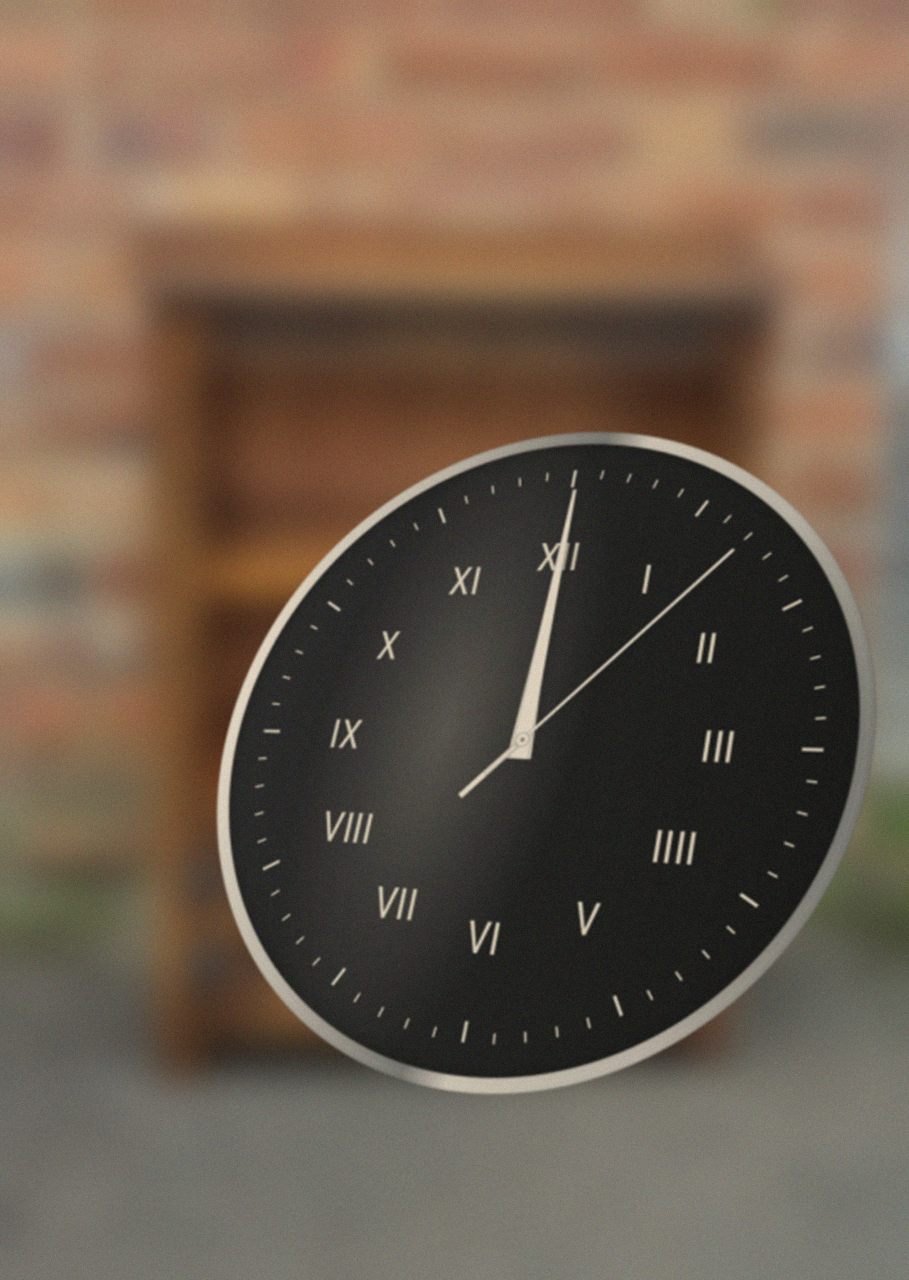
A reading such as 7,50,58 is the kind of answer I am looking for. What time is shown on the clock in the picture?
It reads 12,00,07
